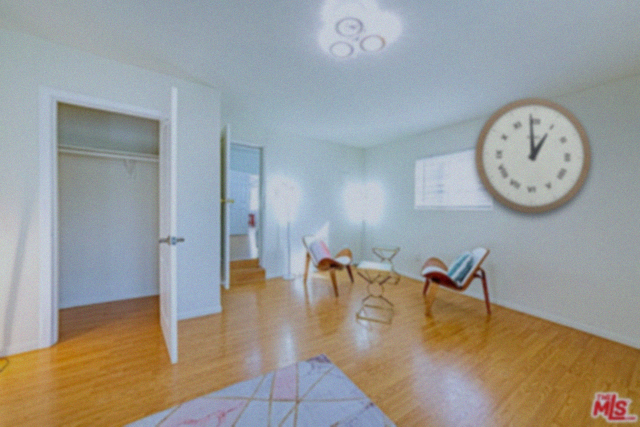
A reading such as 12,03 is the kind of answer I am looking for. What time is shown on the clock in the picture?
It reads 12,59
